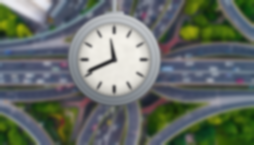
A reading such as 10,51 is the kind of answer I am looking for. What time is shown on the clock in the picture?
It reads 11,41
